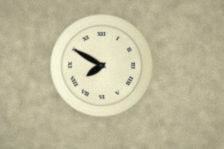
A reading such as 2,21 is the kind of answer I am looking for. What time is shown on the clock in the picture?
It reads 7,50
